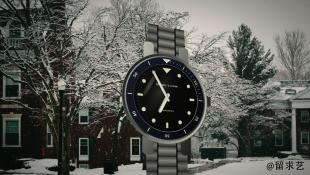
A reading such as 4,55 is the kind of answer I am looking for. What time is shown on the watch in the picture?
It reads 6,55
